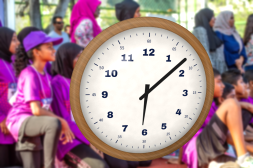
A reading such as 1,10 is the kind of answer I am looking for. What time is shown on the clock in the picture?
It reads 6,08
